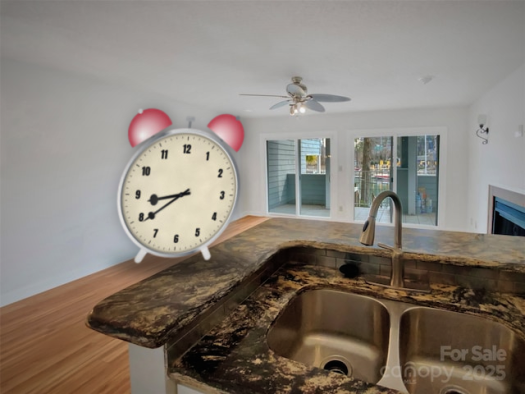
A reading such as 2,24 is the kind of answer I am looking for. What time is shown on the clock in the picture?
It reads 8,39
